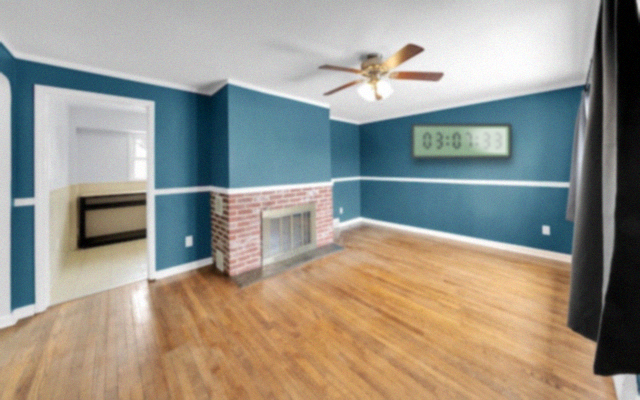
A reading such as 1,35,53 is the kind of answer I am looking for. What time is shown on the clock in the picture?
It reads 3,07,33
